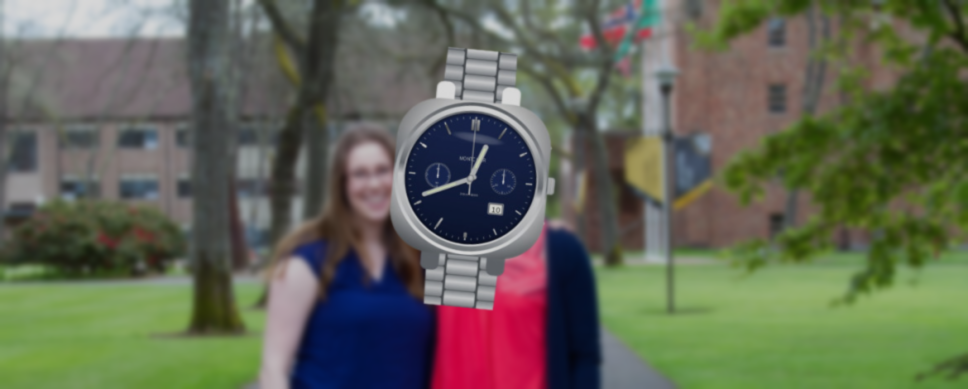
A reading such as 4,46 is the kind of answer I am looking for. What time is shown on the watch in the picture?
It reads 12,41
